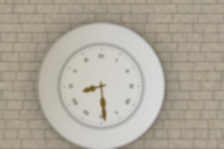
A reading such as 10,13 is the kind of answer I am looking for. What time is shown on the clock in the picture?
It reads 8,29
